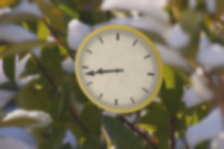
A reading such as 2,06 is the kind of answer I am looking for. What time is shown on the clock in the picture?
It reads 8,43
